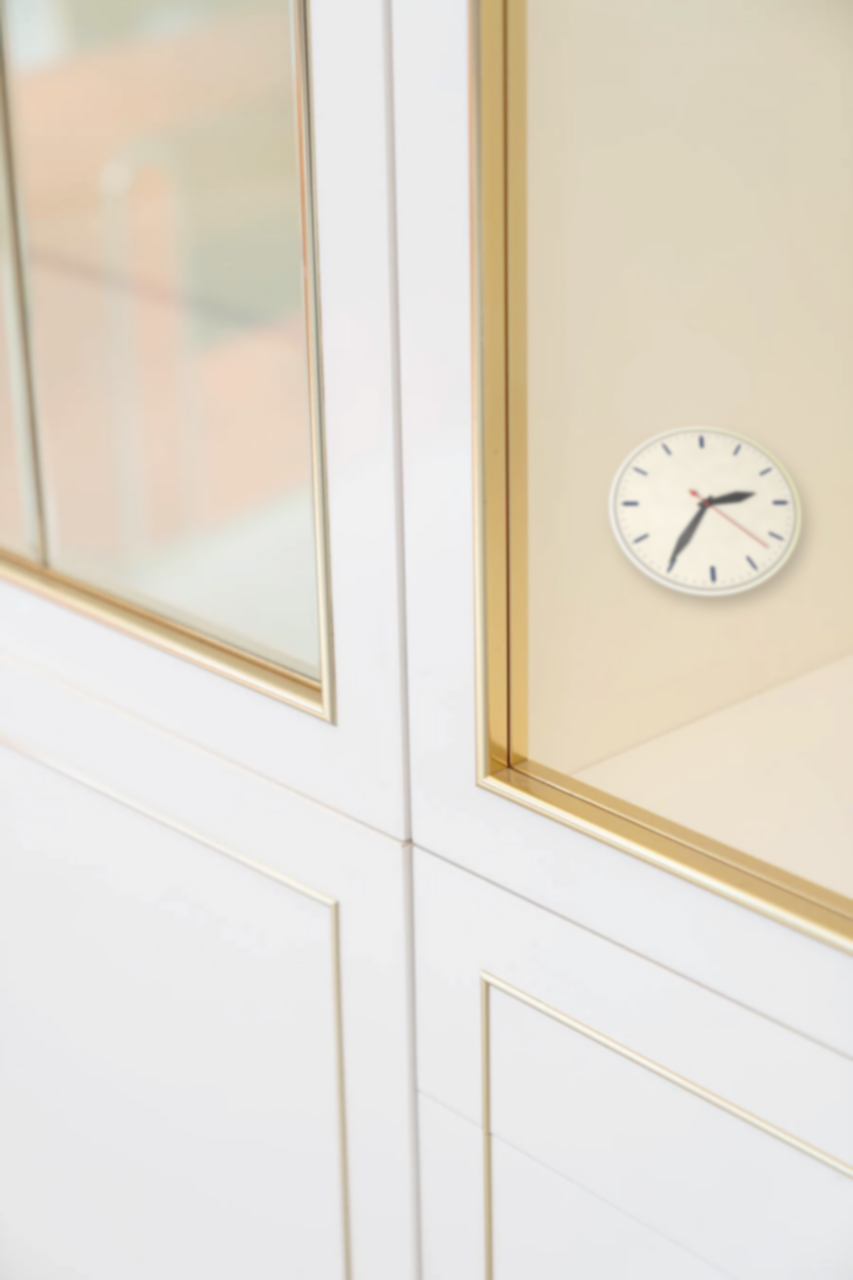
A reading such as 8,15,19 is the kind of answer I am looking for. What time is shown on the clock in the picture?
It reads 2,35,22
